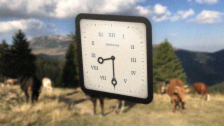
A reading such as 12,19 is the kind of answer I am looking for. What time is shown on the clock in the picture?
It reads 8,30
